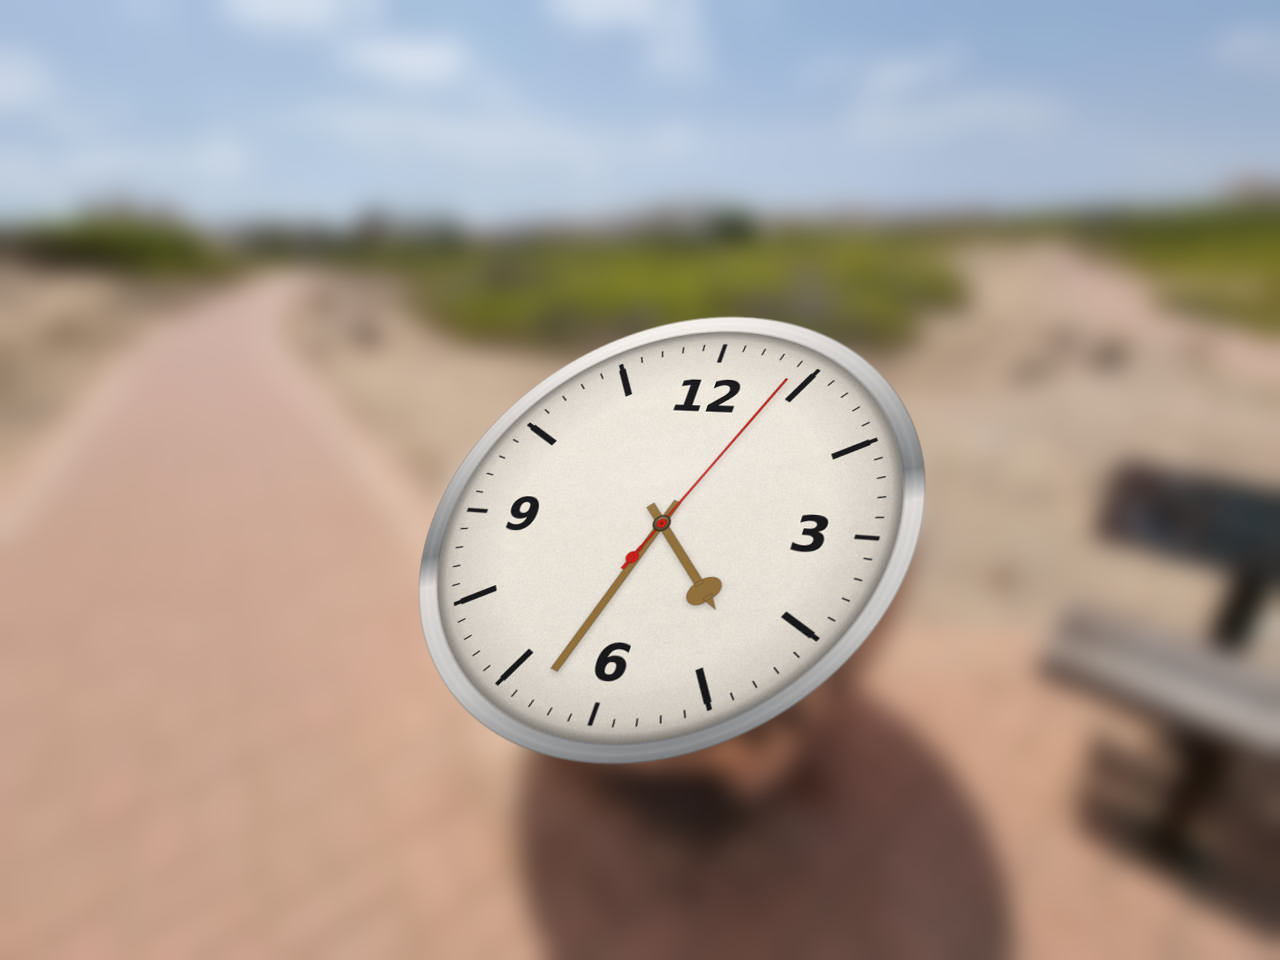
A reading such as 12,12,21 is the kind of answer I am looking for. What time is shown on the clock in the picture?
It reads 4,33,04
